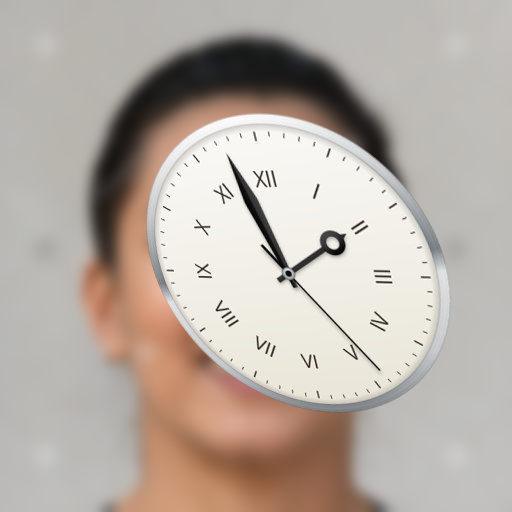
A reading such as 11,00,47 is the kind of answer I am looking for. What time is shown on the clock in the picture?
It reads 1,57,24
